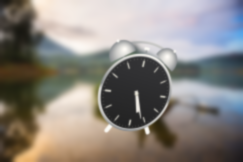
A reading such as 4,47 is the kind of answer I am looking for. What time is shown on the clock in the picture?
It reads 5,26
